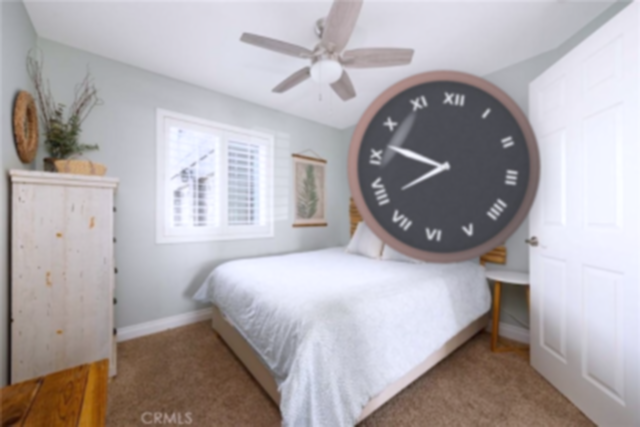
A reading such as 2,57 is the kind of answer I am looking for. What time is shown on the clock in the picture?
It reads 7,47
